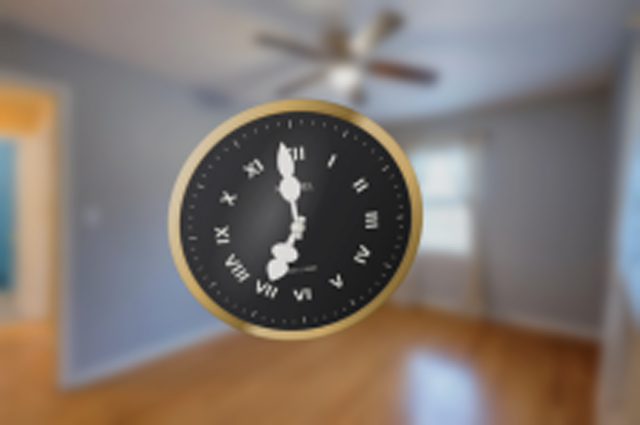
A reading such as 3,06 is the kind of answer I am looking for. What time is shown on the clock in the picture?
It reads 6,59
